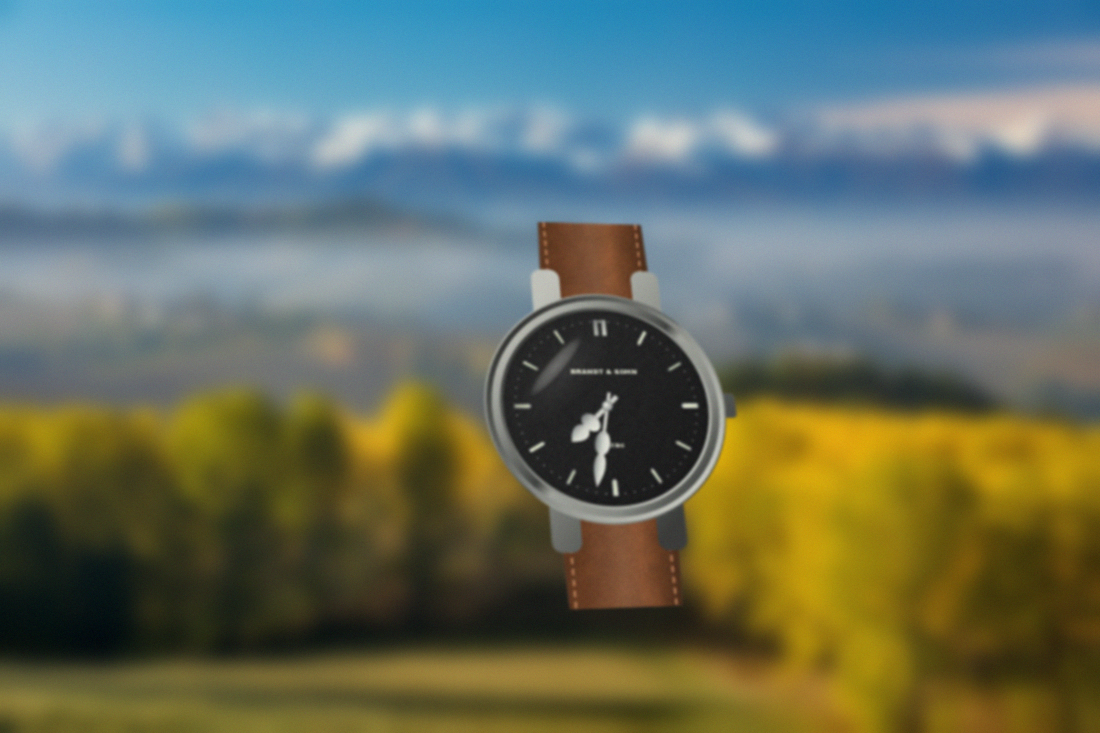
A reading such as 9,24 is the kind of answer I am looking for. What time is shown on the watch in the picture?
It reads 7,32
